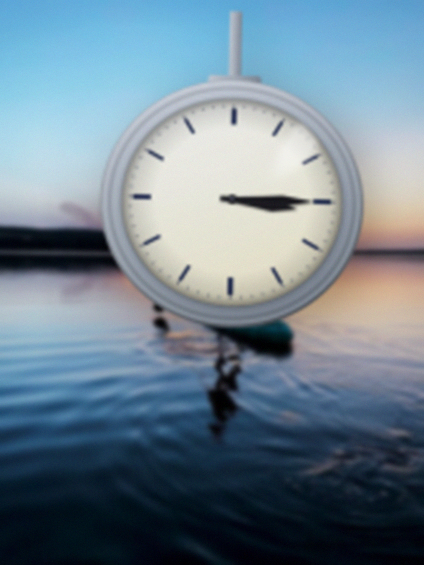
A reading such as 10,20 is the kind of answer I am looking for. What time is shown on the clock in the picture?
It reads 3,15
